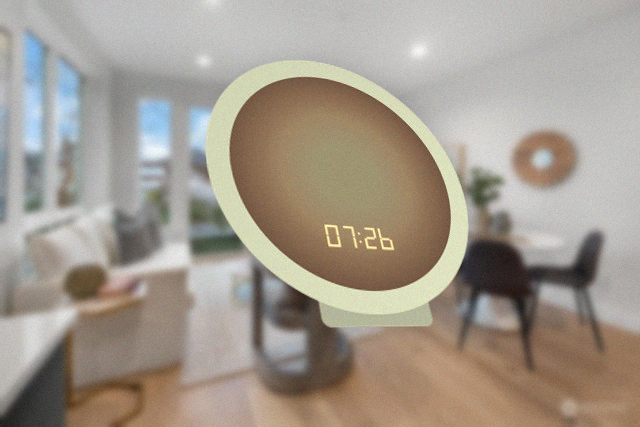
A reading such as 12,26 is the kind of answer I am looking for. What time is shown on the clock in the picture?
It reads 7,26
